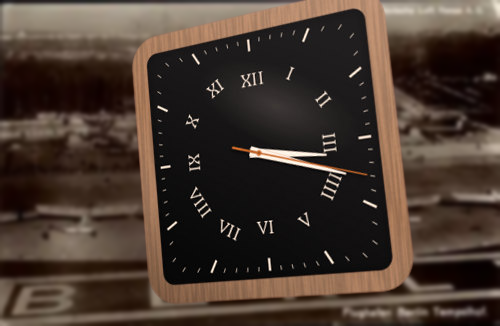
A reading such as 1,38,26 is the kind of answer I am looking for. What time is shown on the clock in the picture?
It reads 3,18,18
